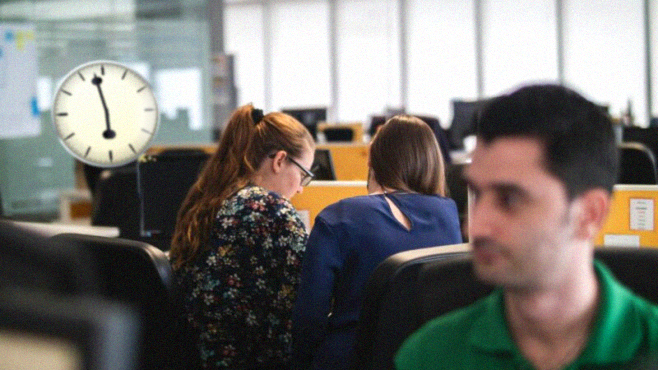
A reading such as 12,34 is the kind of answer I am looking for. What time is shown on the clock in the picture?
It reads 5,58
